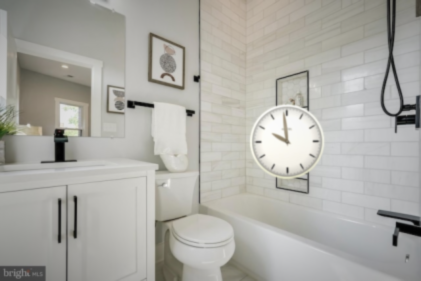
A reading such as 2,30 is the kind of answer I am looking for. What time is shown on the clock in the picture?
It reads 9,59
